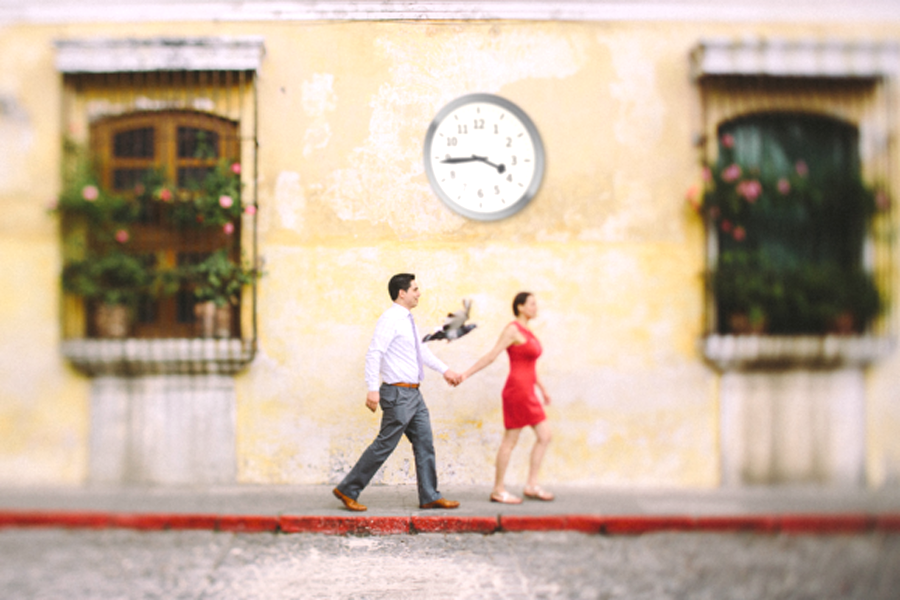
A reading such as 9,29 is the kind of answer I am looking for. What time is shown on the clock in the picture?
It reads 3,44
